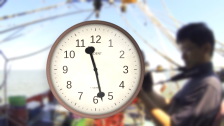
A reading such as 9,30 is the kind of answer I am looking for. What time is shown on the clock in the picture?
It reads 11,28
